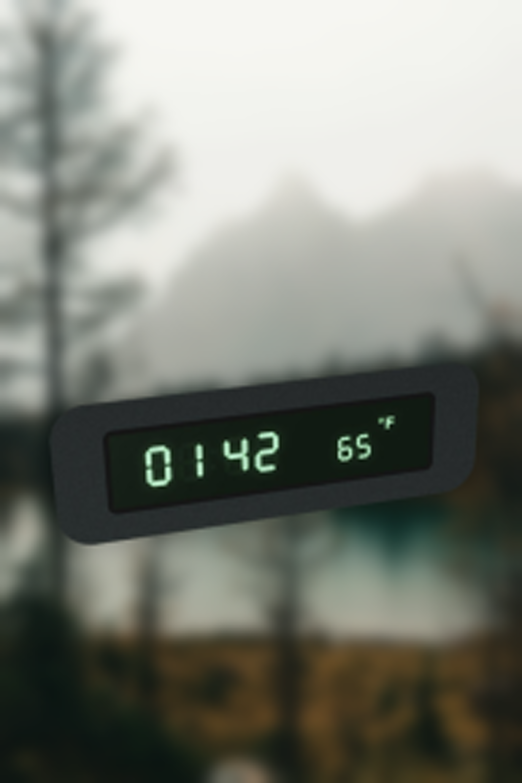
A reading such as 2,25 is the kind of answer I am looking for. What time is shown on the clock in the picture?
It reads 1,42
